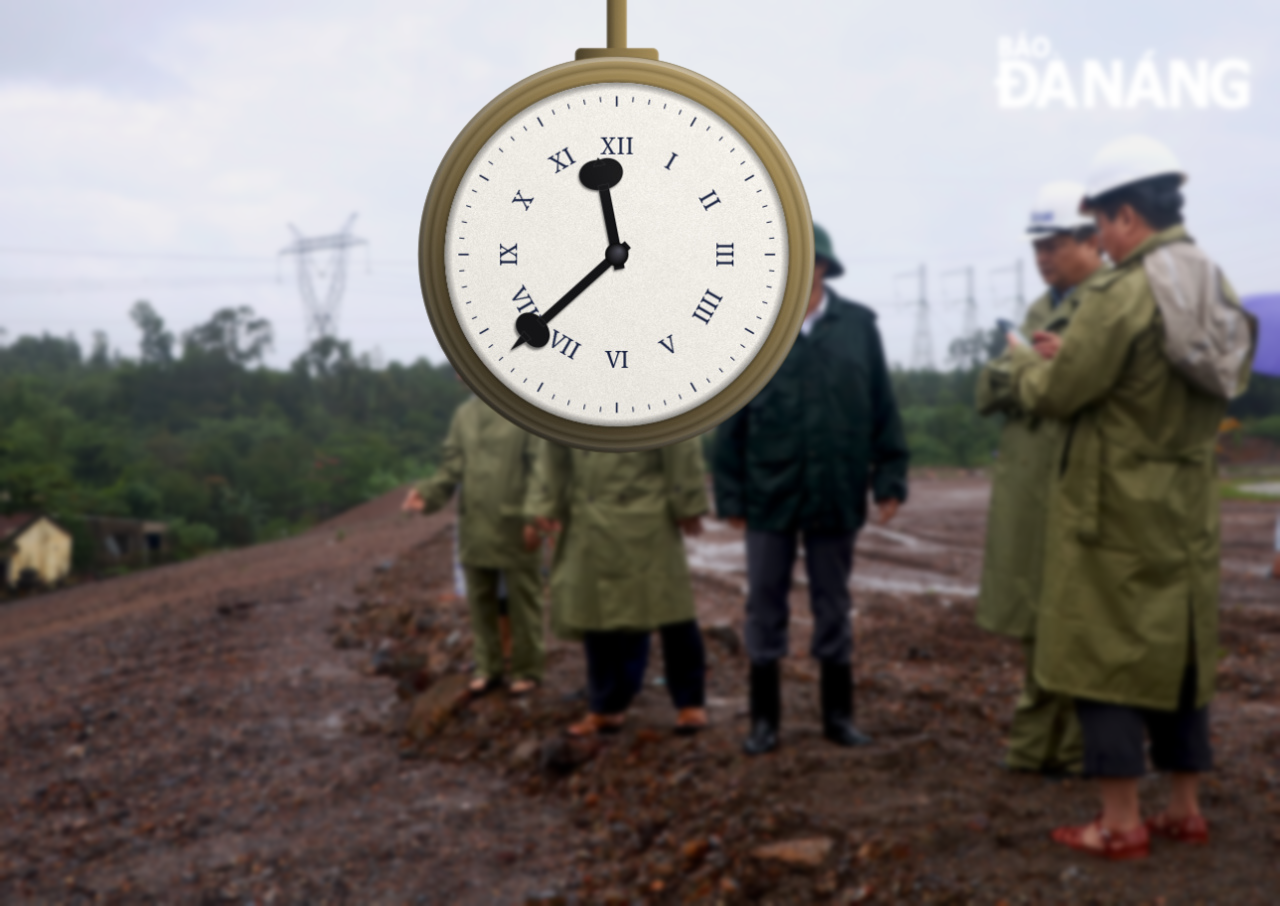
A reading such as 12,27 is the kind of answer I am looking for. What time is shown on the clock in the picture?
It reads 11,38
